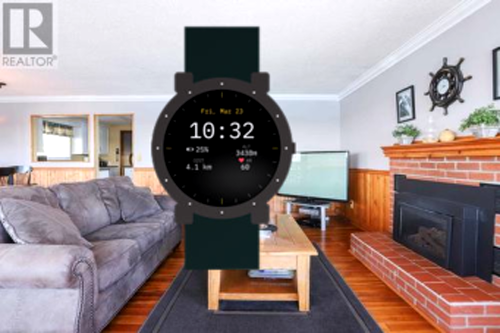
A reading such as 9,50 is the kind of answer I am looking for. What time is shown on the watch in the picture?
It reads 10,32
